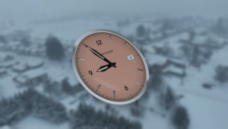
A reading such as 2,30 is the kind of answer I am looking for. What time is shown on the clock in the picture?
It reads 8,55
